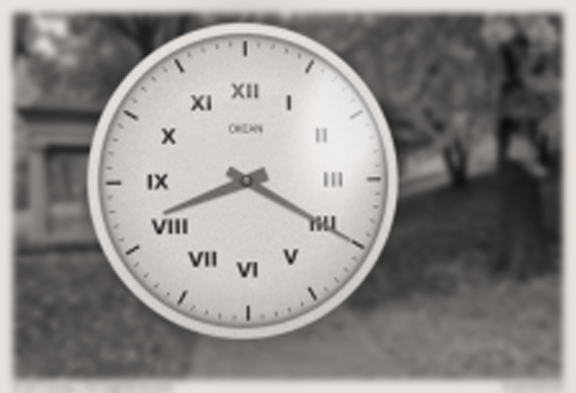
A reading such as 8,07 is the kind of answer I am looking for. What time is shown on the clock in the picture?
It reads 8,20
